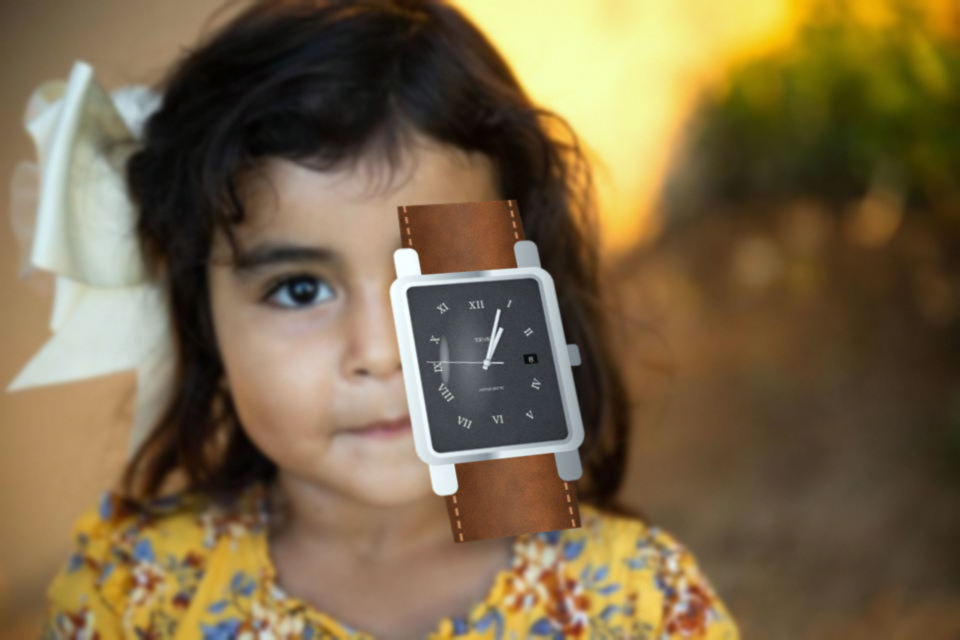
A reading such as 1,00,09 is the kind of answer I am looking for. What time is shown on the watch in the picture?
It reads 1,03,46
